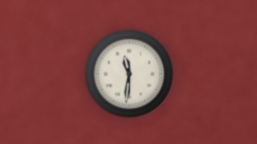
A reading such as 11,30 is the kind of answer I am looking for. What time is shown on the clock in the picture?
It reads 11,31
